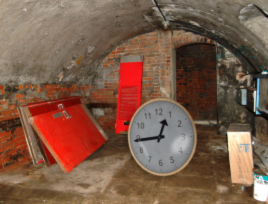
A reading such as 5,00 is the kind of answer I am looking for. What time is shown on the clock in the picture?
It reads 12,44
